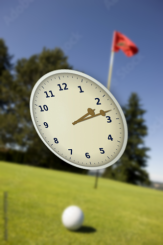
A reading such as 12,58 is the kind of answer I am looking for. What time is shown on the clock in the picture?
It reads 2,13
